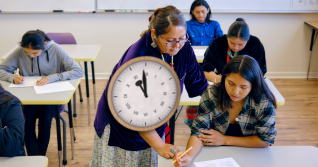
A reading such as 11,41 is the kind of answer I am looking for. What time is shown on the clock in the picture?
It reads 10,59
